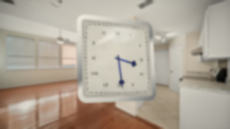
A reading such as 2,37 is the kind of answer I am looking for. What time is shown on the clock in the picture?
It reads 3,29
